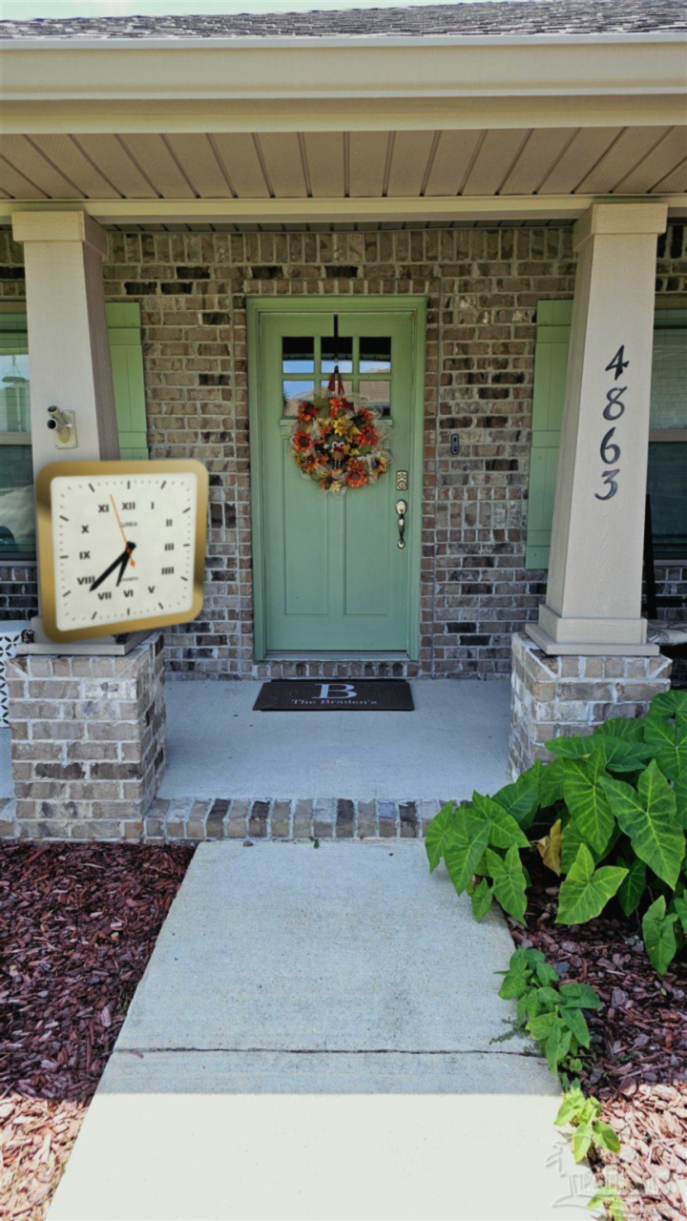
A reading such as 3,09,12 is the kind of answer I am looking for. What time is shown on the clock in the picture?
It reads 6,37,57
